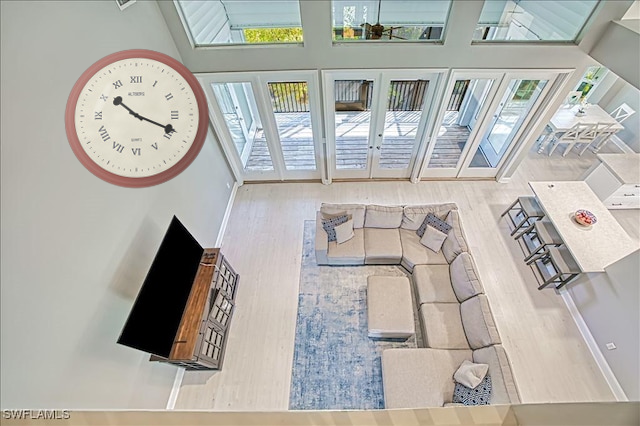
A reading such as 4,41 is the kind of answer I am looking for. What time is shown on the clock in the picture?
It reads 10,19
